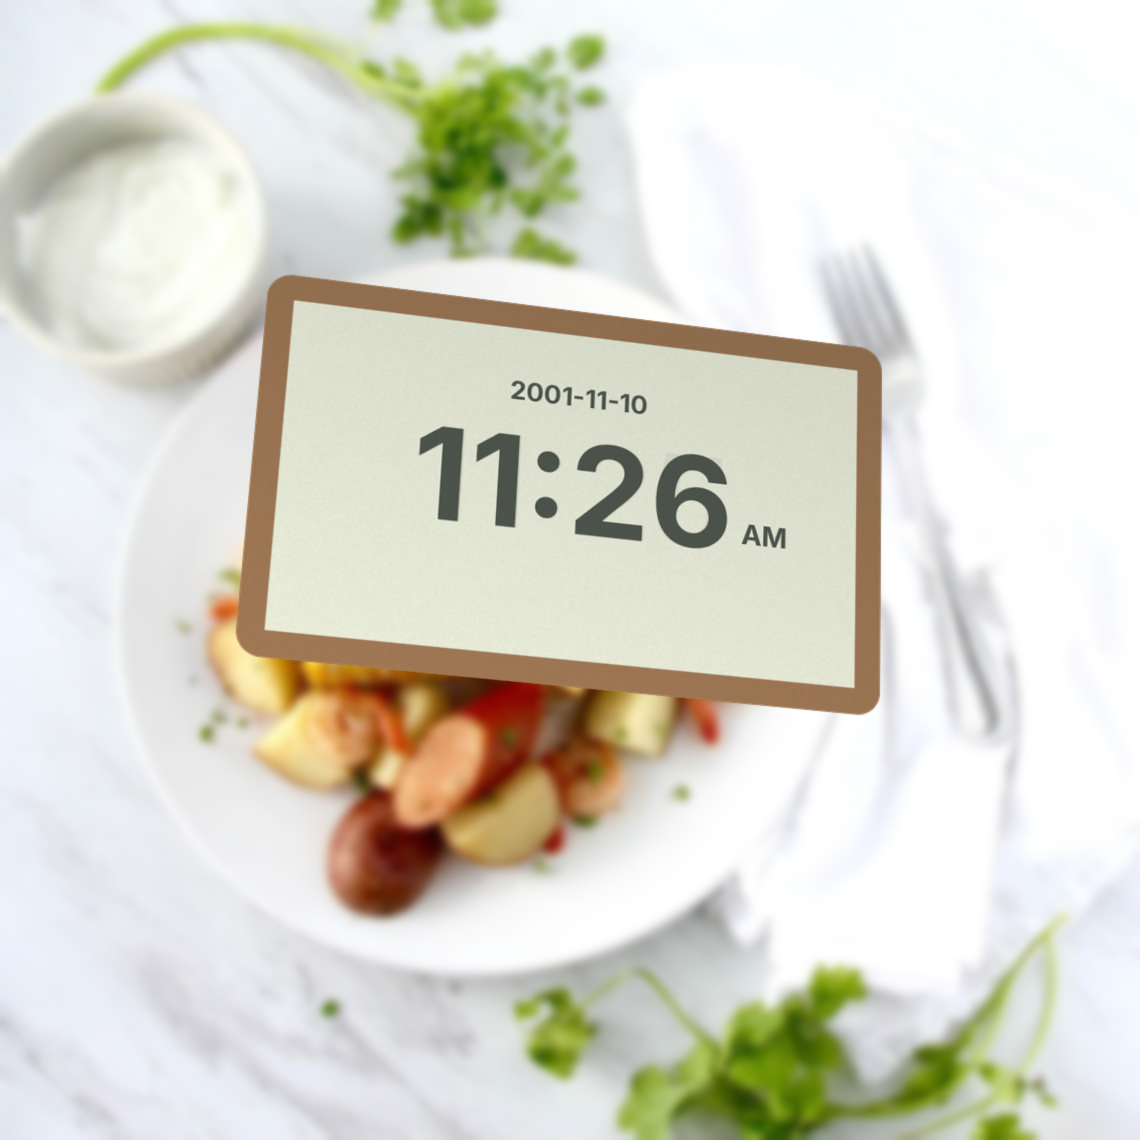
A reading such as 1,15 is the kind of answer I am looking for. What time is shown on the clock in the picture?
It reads 11,26
